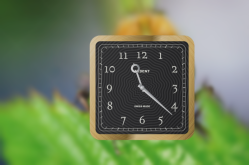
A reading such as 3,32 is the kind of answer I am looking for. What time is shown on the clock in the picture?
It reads 11,22
